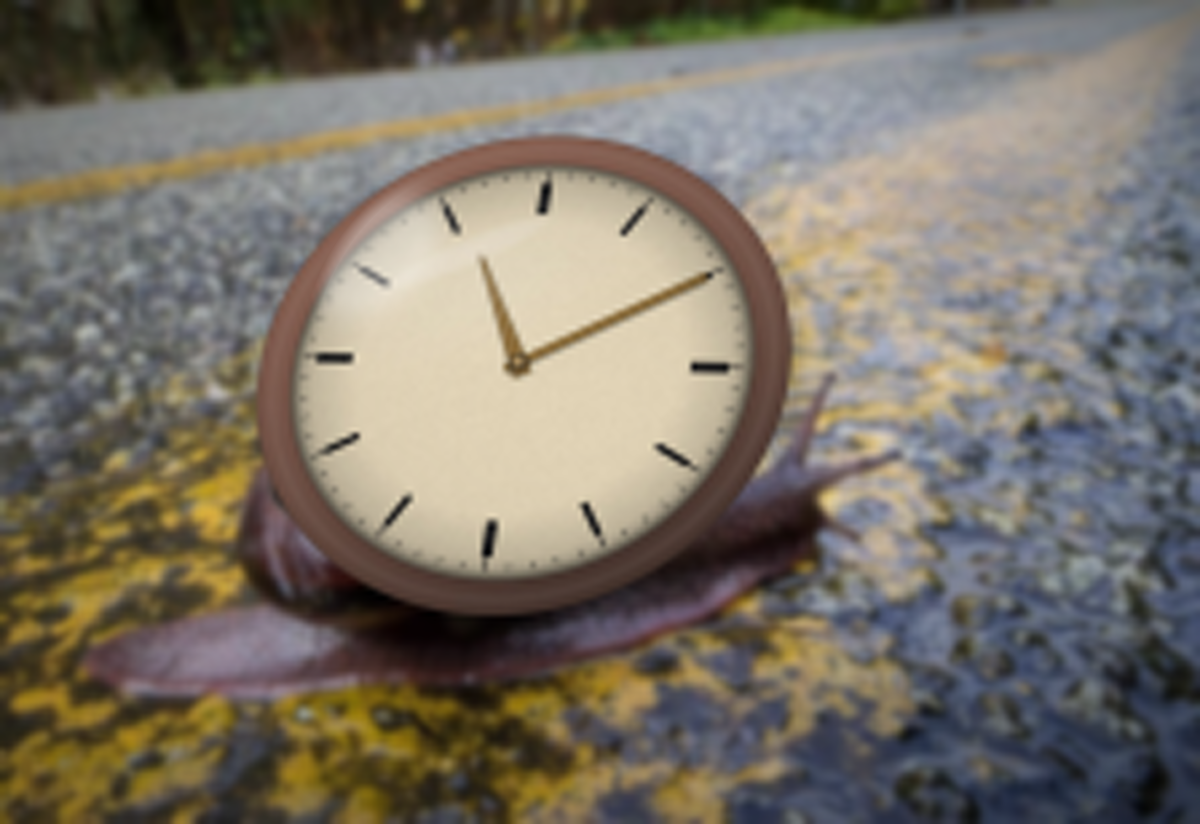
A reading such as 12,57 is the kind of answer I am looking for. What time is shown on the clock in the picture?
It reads 11,10
